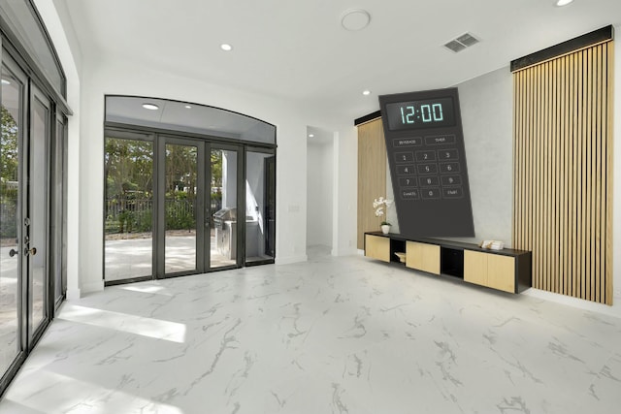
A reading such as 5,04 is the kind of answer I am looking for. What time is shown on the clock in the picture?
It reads 12,00
